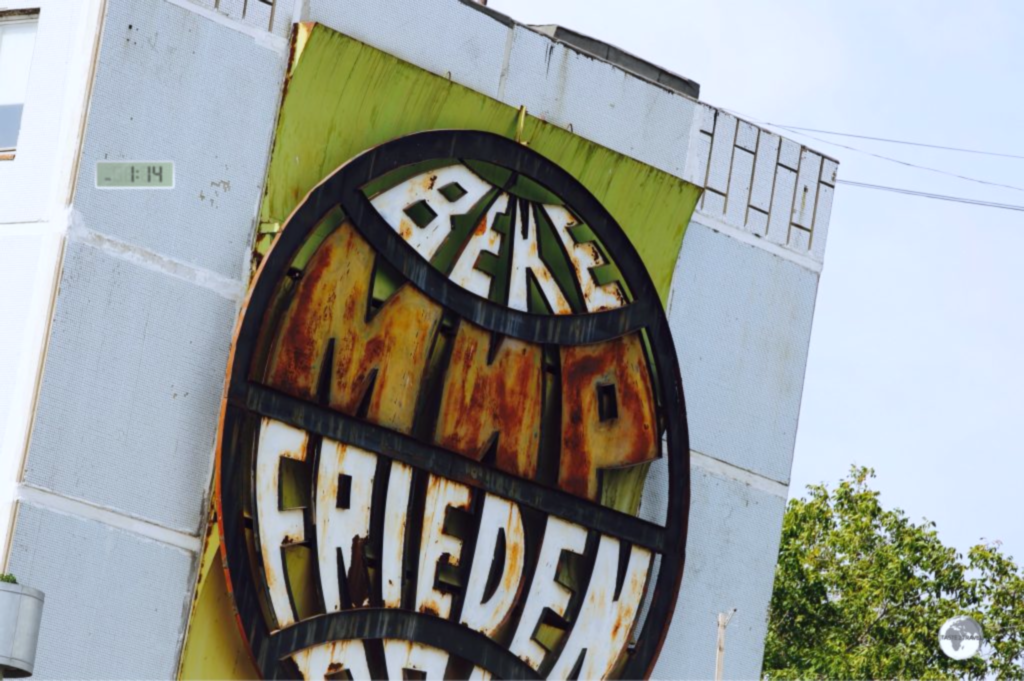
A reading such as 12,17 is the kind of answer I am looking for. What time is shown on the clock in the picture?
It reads 1,14
